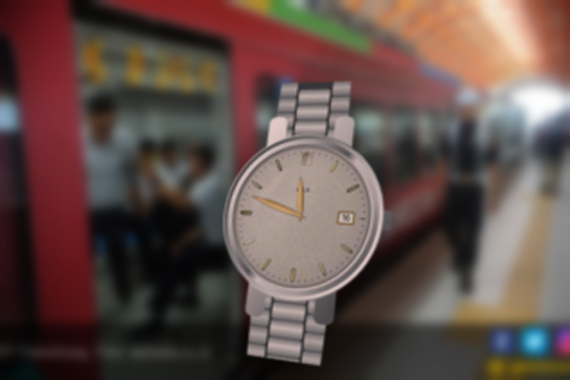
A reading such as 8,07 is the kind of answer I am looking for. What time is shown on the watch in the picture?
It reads 11,48
